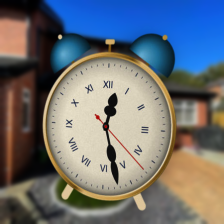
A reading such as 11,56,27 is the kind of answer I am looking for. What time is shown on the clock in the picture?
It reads 12,27,22
